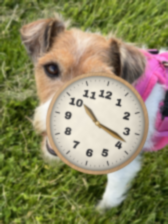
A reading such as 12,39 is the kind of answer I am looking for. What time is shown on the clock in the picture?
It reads 10,18
